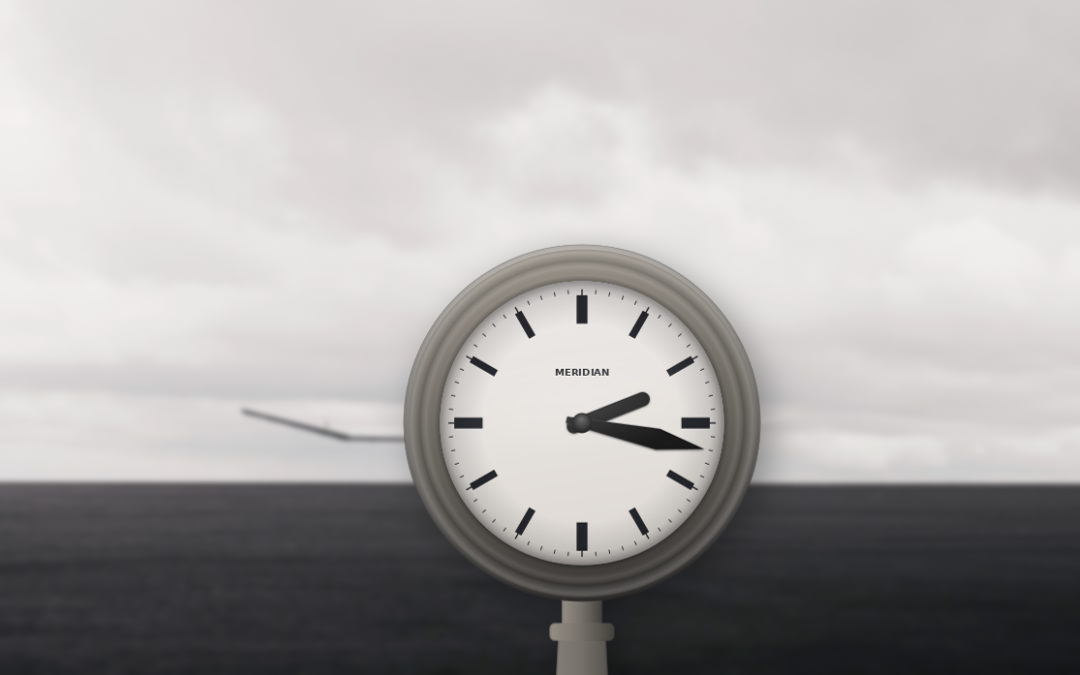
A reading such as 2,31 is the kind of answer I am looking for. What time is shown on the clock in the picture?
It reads 2,17
